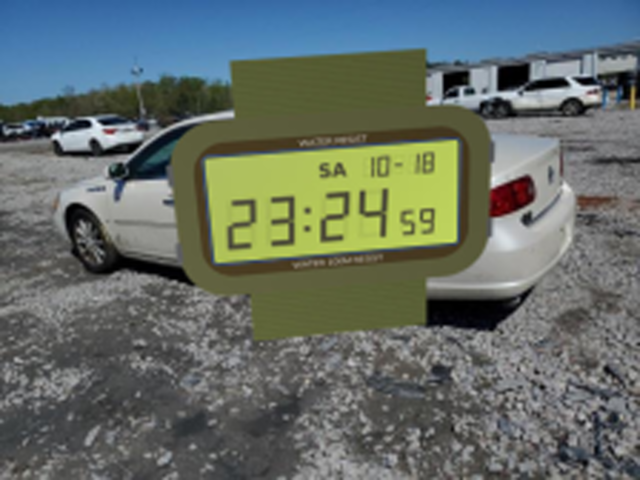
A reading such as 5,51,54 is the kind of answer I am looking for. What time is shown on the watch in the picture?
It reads 23,24,59
